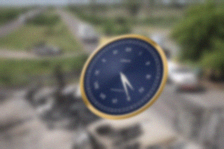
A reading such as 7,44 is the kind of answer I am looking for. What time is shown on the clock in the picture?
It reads 4,25
